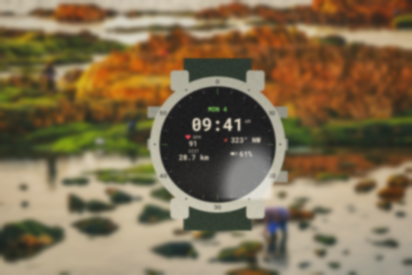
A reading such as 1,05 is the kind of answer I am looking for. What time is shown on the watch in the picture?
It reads 9,41
